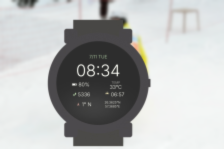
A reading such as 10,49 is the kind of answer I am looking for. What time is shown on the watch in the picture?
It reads 8,34
